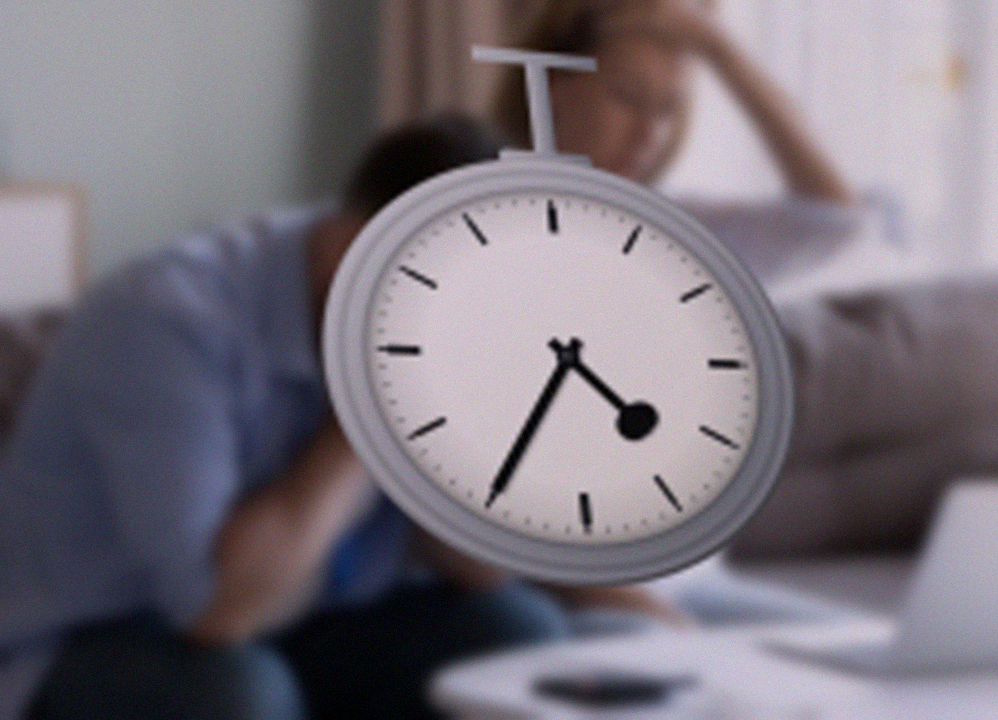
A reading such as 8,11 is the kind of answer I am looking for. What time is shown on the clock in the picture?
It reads 4,35
